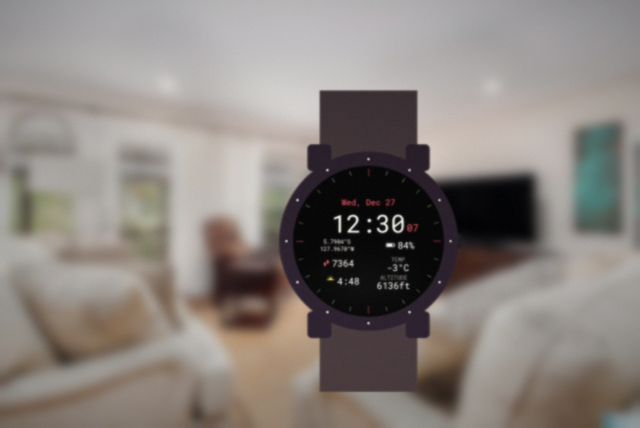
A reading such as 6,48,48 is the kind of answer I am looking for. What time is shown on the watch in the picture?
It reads 12,30,07
